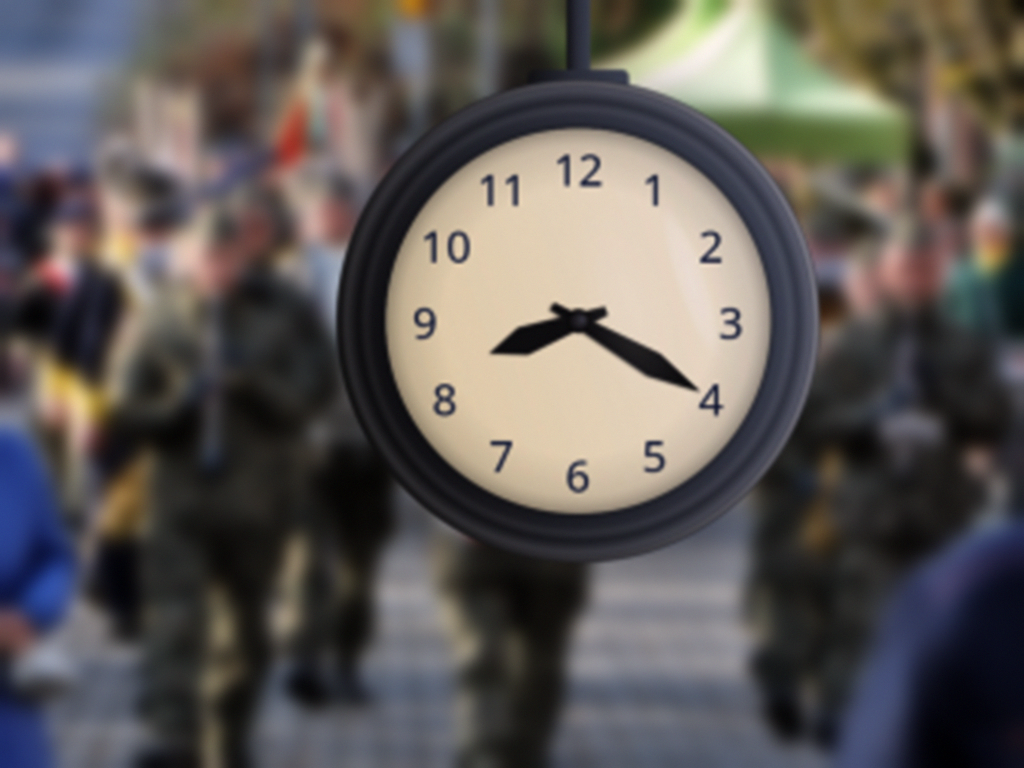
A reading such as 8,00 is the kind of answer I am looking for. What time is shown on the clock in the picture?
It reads 8,20
